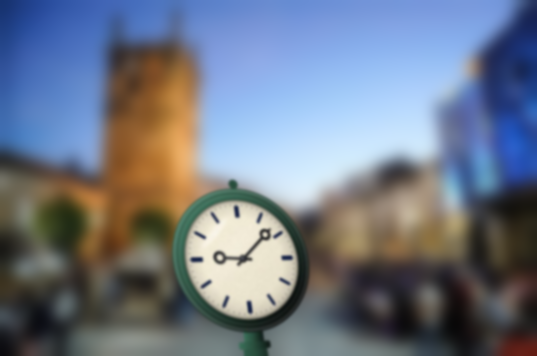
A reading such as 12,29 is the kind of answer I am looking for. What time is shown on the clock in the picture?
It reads 9,08
